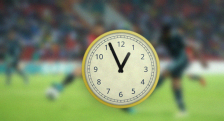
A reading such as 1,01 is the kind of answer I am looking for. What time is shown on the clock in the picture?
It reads 12,56
